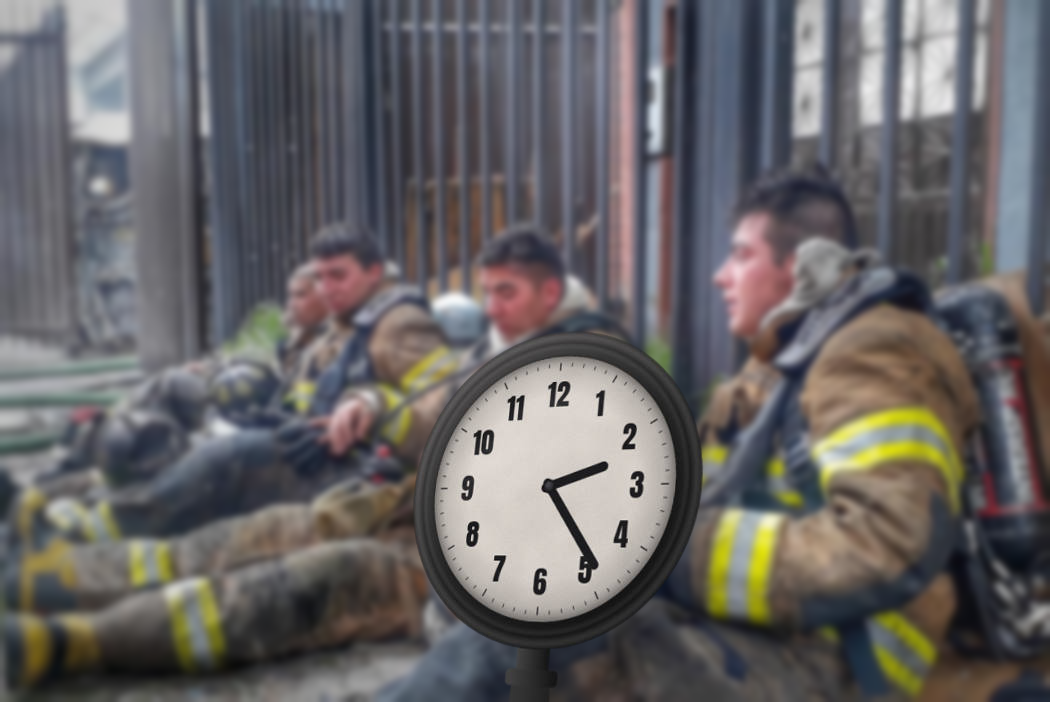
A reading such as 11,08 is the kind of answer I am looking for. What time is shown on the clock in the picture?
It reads 2,24
